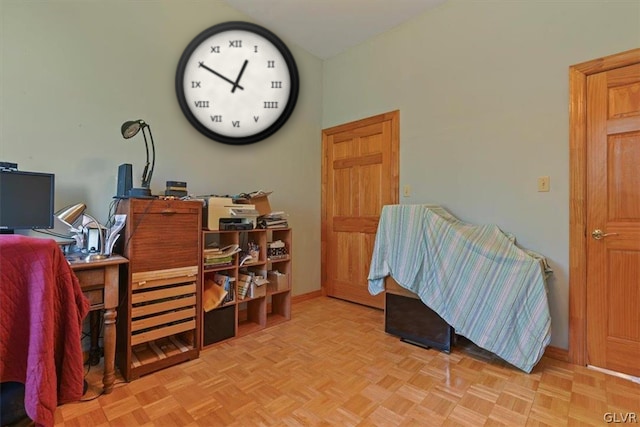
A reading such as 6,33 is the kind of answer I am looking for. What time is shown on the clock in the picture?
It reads 12,50
